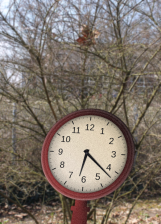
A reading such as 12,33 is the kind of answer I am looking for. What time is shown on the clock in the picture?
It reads 6,22
